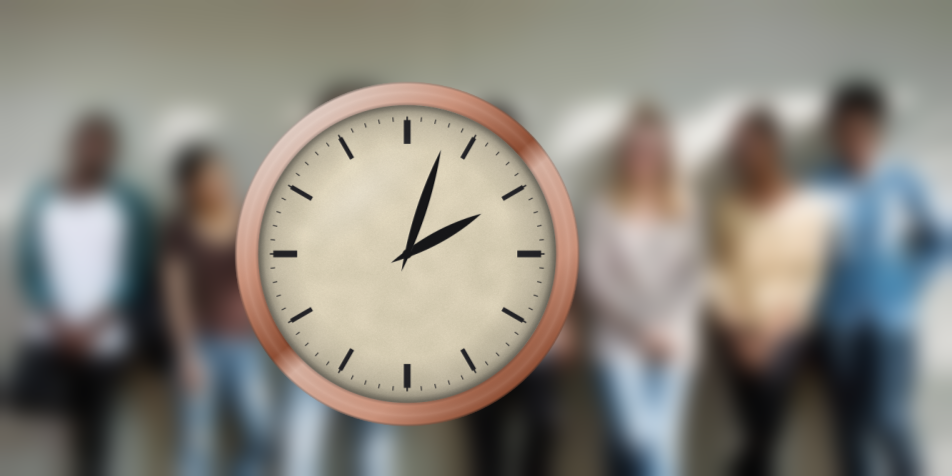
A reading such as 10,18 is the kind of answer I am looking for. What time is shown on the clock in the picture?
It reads 2,03
